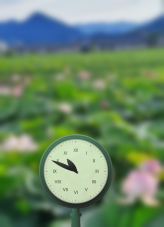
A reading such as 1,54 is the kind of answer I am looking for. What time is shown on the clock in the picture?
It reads 10,49
